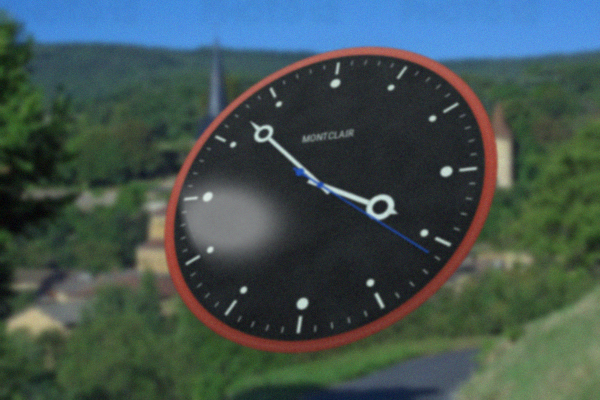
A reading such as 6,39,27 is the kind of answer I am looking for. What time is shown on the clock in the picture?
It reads 3,52,21
